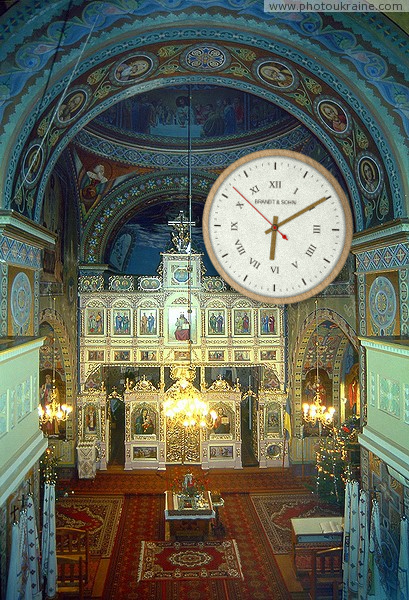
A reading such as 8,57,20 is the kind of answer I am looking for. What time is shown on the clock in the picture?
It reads 6,09,52
